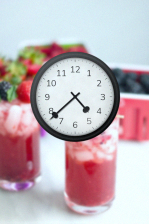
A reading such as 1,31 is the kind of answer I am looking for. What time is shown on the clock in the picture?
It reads 4,38
